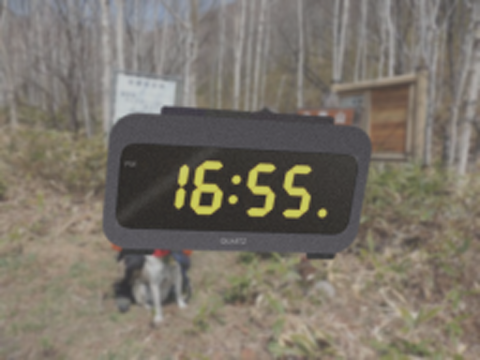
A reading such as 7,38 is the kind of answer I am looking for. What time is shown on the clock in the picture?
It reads 16,55
